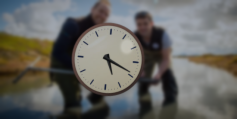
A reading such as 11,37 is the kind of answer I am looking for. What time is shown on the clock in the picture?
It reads 5,19
